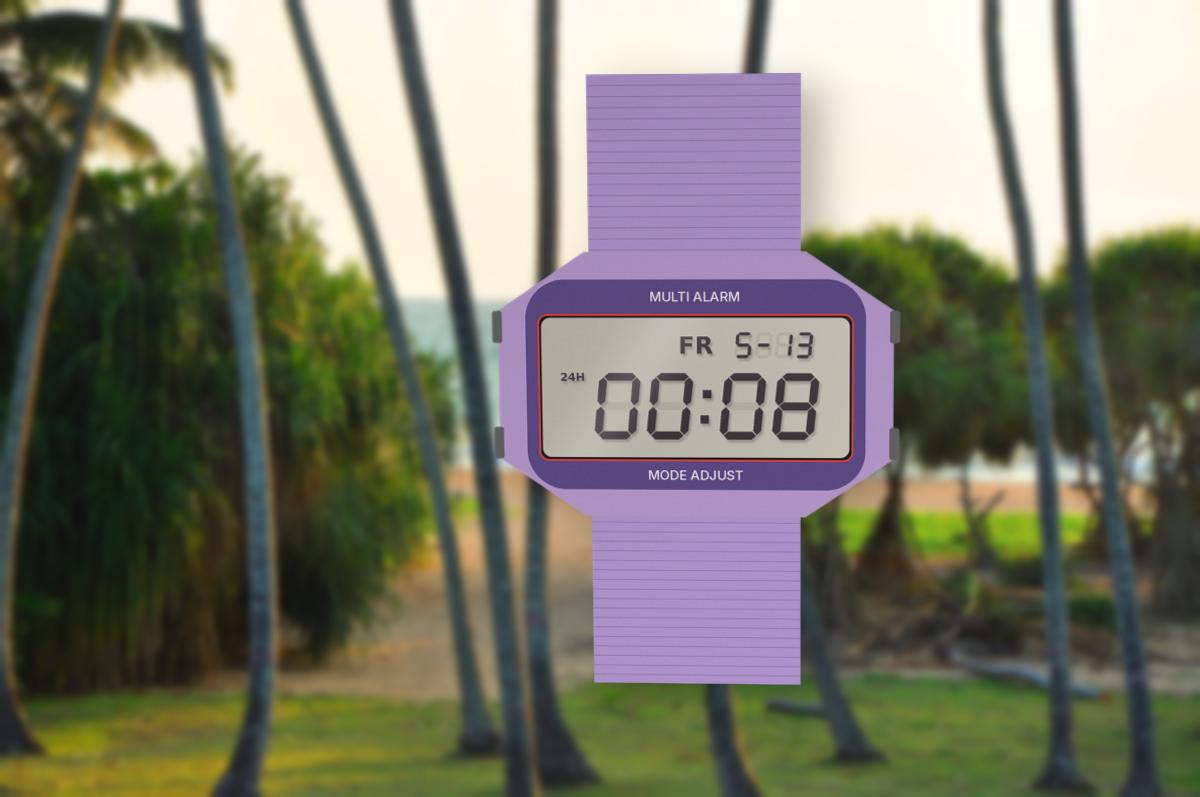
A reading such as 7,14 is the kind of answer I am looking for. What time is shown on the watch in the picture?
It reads 0,08
